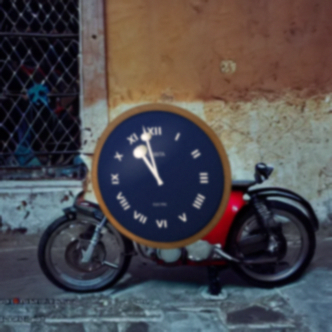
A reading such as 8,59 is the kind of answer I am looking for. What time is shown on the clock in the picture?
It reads 10,58
